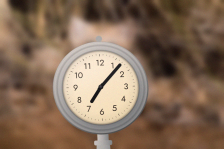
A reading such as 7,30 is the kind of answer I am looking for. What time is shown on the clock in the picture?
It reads 7,07
